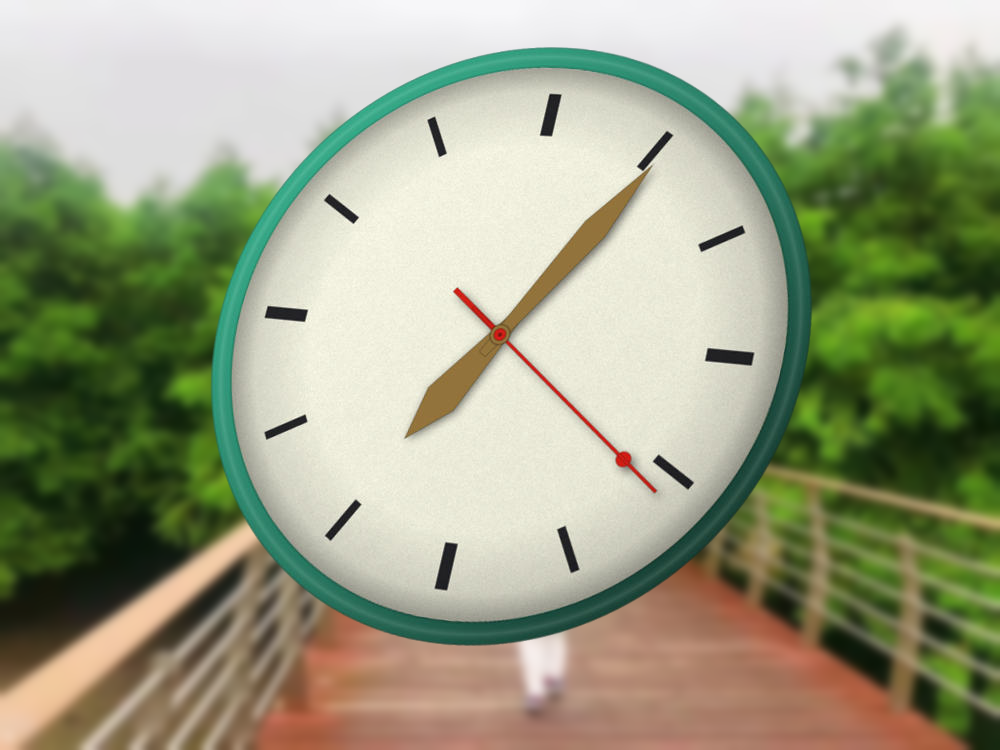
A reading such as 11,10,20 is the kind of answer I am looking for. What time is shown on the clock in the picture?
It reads 7,05,21
